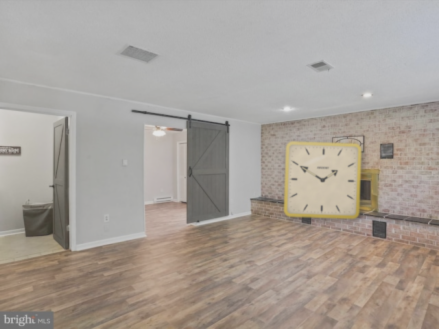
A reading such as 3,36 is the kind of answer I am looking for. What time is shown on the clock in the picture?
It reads 1,50
